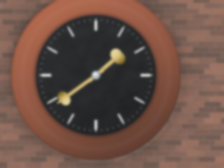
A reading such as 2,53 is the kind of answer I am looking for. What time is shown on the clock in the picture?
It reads 1,39
